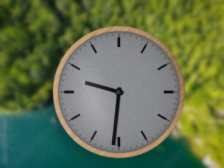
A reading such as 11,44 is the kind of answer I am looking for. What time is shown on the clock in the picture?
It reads 9,31
